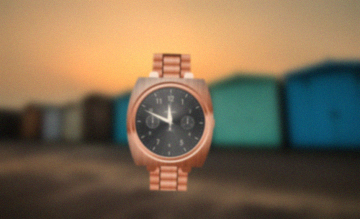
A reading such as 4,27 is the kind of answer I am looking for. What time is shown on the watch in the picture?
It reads 11,49
